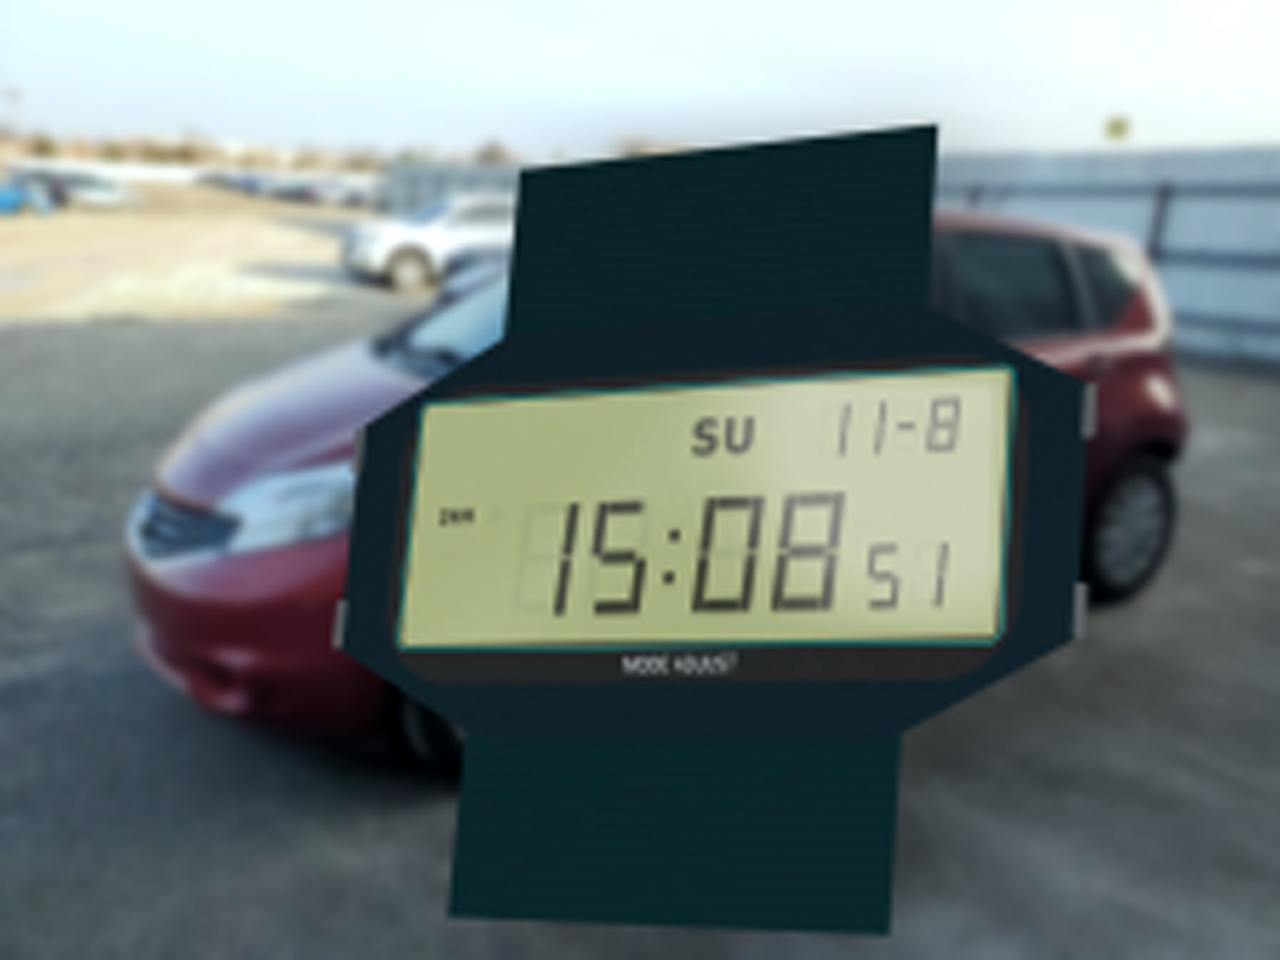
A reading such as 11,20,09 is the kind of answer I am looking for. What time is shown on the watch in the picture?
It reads 15,08,51
